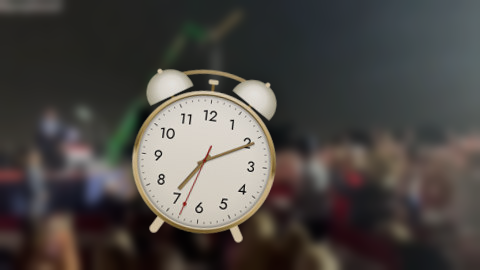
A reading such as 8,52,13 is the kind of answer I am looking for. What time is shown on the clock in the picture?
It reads 7,10,33
